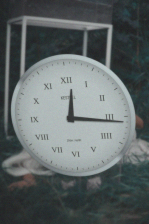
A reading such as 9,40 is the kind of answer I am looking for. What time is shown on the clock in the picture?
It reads 12,16
